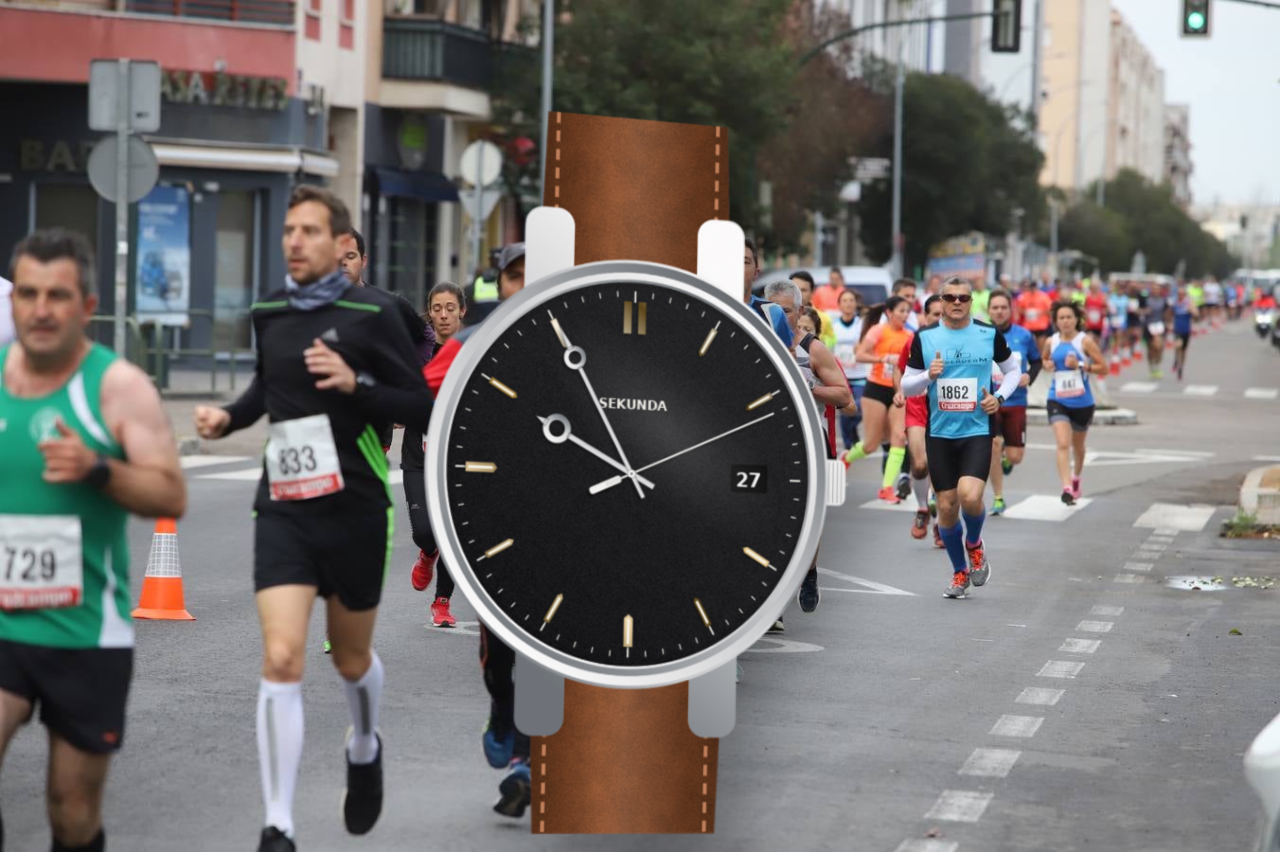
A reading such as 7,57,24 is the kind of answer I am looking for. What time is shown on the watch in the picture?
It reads 9,55,11
